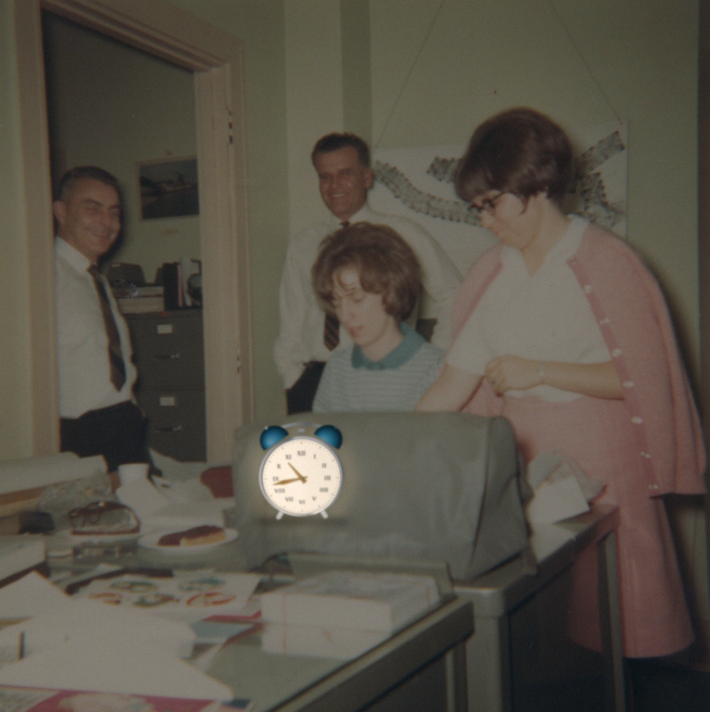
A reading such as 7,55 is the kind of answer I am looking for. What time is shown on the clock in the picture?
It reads 10,43
